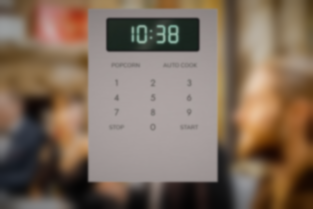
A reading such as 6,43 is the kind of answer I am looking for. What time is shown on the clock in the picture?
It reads 10,38
